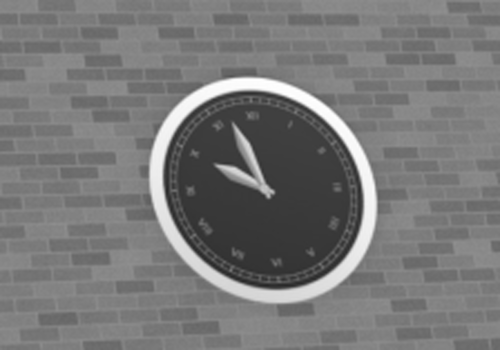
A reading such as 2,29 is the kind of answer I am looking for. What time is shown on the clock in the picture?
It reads 9,57
